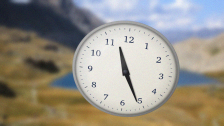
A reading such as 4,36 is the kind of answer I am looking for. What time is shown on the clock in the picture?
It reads 11,26
